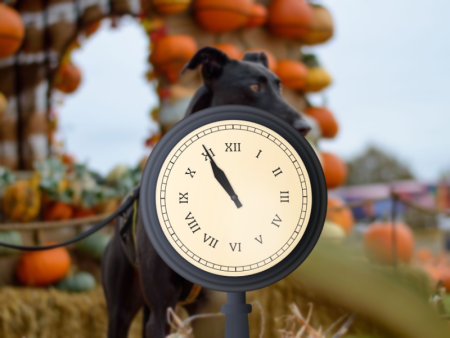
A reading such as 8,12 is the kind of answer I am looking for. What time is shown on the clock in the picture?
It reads 10,55
